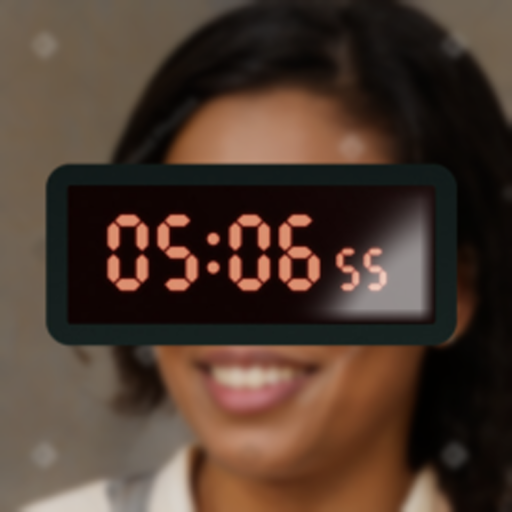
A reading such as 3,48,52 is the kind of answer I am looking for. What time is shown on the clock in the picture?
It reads 5,06,55
